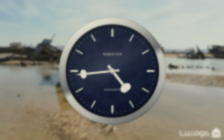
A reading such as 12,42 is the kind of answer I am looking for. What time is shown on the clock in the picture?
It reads 4,44
